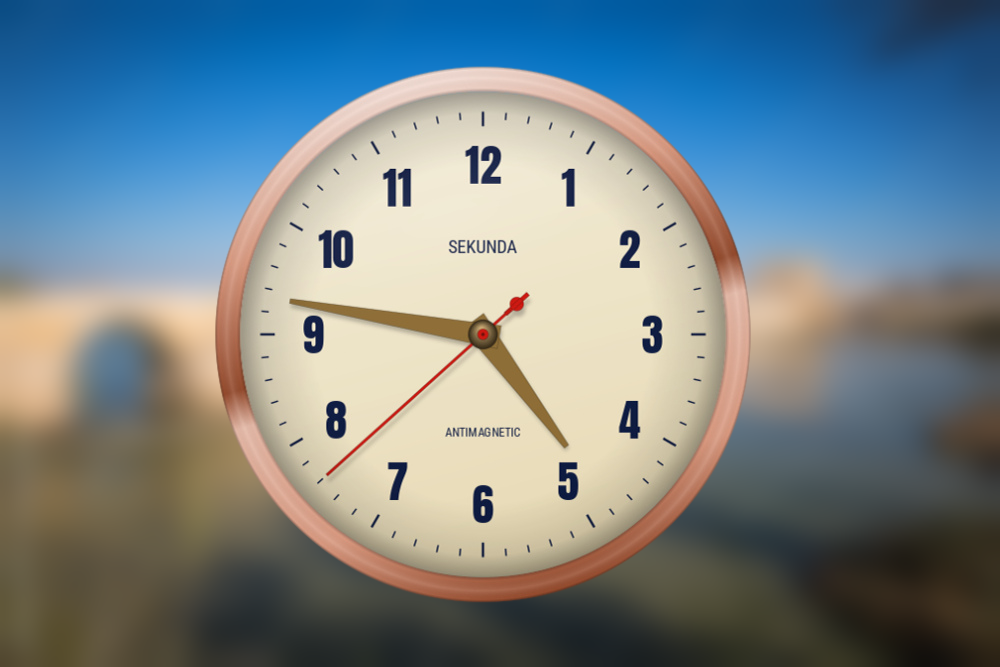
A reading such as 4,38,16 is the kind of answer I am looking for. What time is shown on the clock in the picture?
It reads 4,46,38
